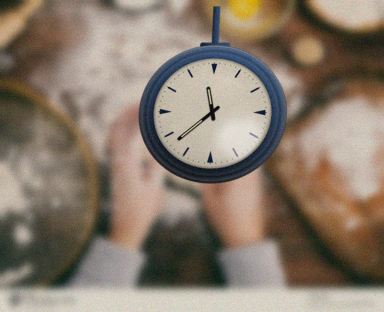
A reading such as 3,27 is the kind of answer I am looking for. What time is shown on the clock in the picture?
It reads 11,38
